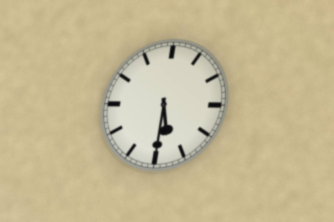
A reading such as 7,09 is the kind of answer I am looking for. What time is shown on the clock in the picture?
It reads 5,30
